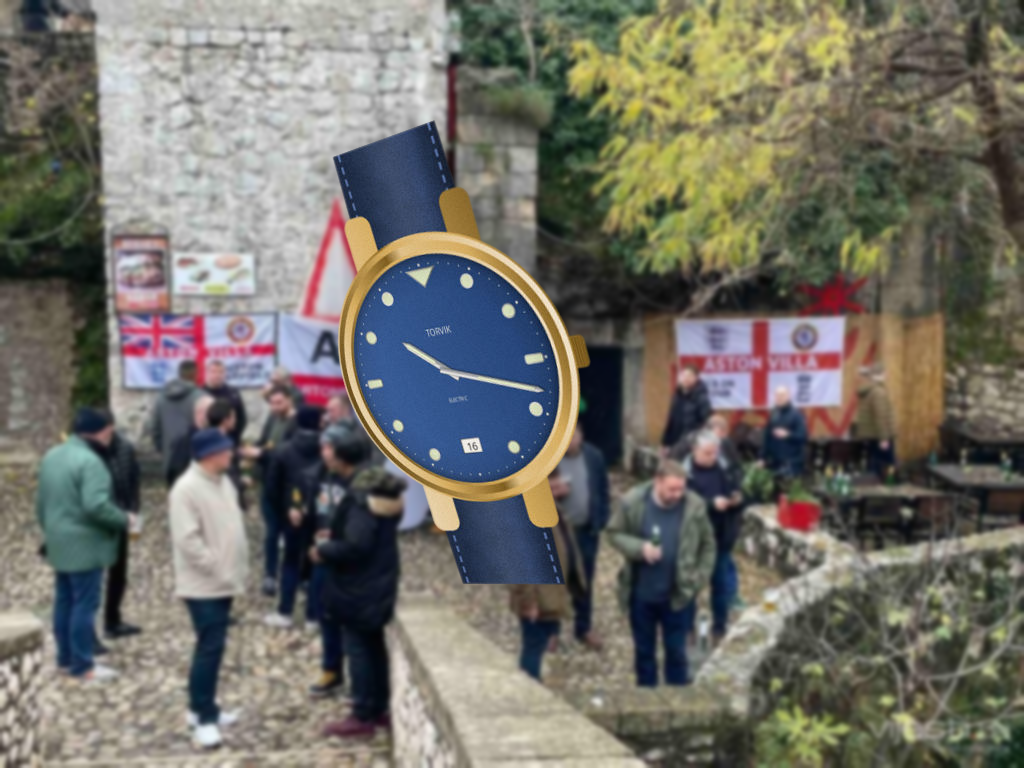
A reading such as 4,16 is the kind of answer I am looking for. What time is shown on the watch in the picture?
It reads 10,18
